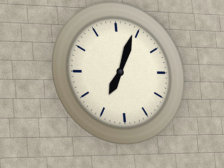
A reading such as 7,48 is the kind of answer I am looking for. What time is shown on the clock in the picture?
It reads 7,04
